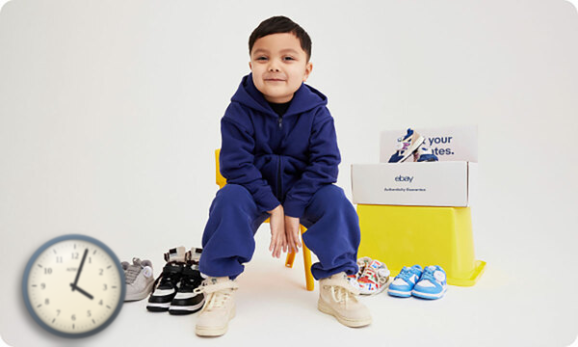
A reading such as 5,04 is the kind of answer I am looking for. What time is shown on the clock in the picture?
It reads 4,03
